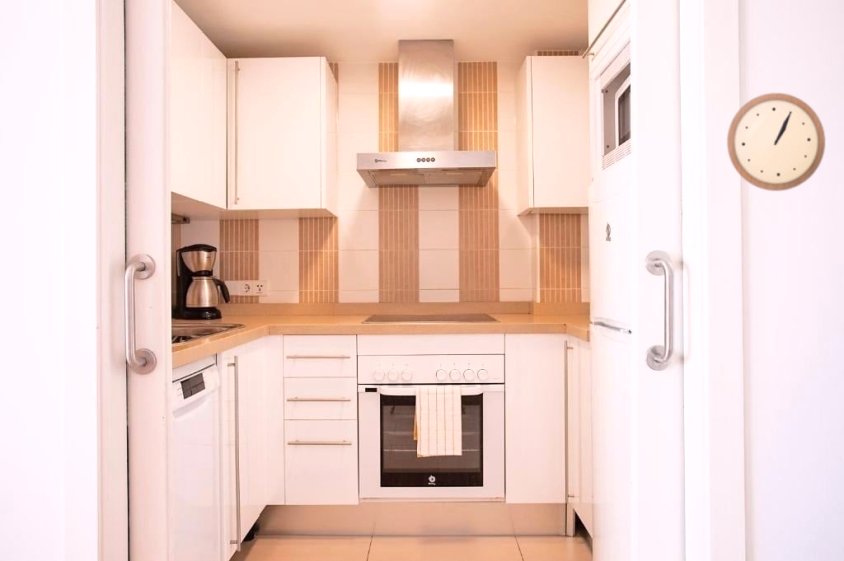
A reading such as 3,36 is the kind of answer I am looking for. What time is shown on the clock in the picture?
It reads 1,05
